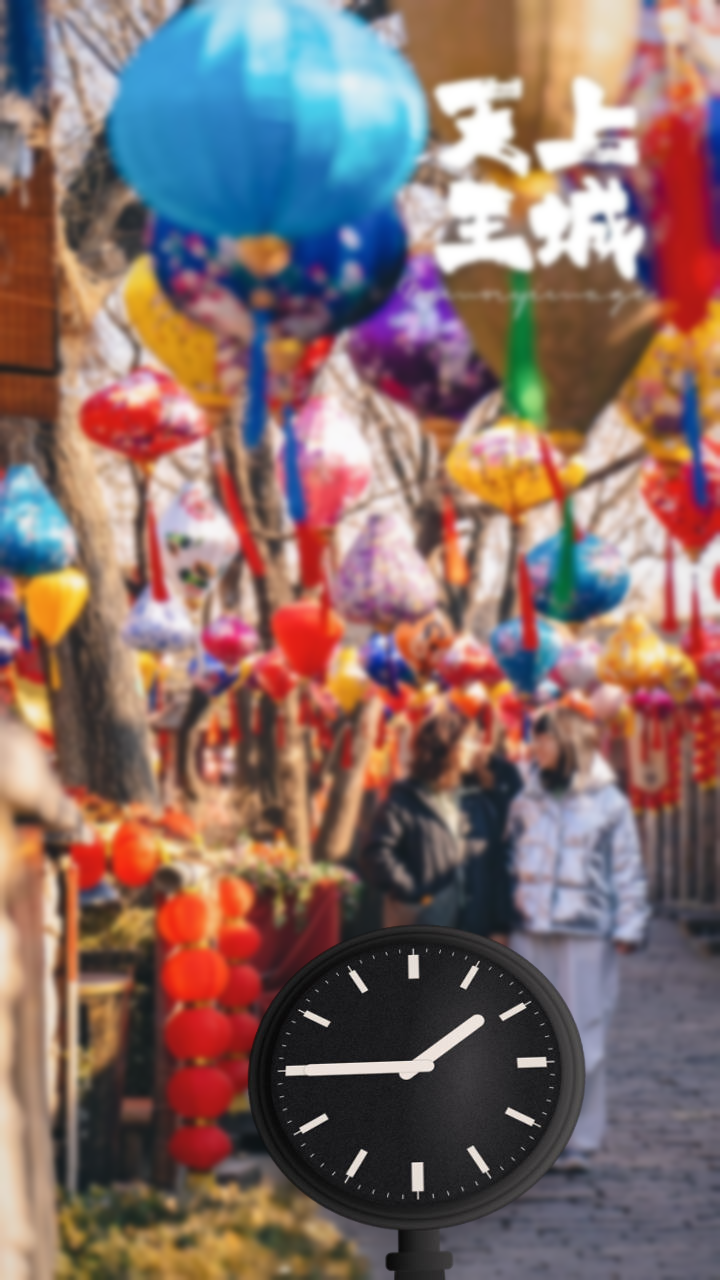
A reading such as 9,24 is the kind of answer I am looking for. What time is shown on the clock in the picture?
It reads 1,45
